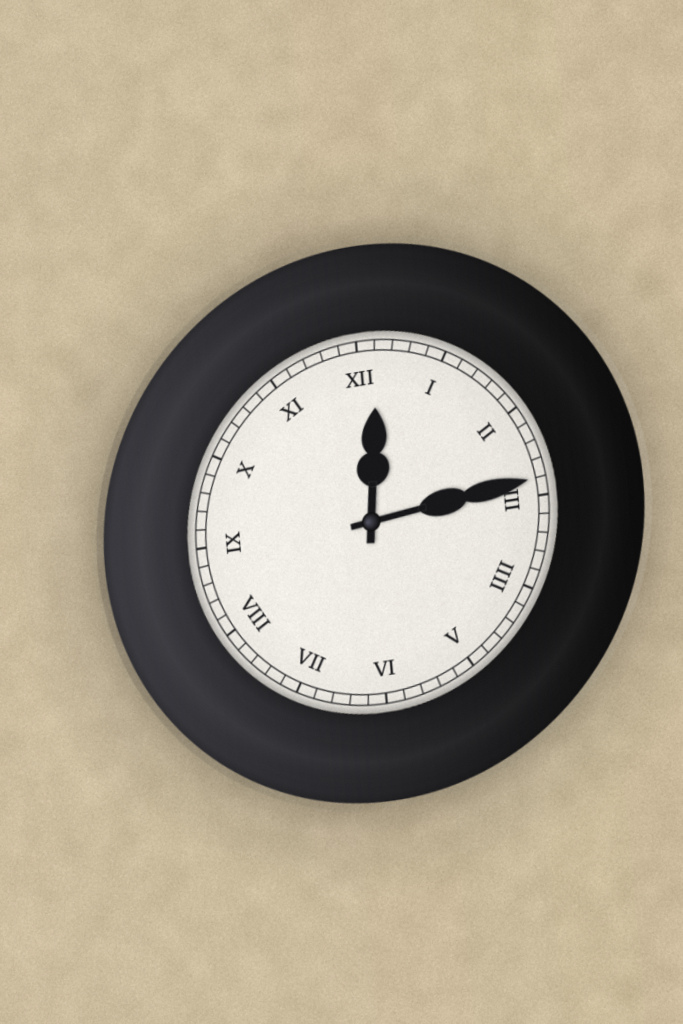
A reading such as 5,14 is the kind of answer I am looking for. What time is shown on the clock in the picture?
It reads 12,14
